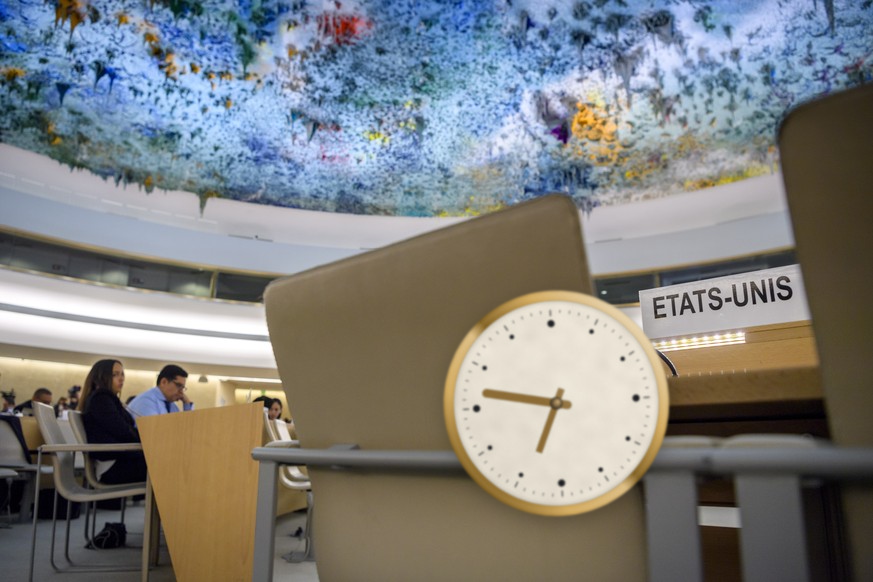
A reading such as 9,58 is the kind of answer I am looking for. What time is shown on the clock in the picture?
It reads 6,47
